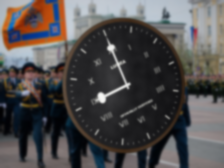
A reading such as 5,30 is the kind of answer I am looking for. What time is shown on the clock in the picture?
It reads 9,00
